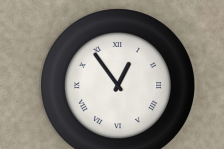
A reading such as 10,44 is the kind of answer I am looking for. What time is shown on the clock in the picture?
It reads 12,54
